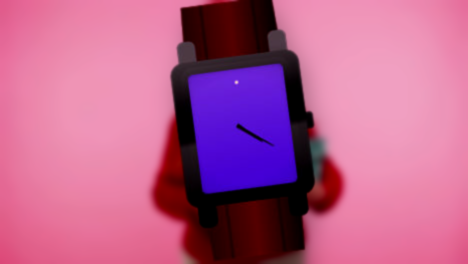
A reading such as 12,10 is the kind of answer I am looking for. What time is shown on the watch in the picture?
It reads 4,21
